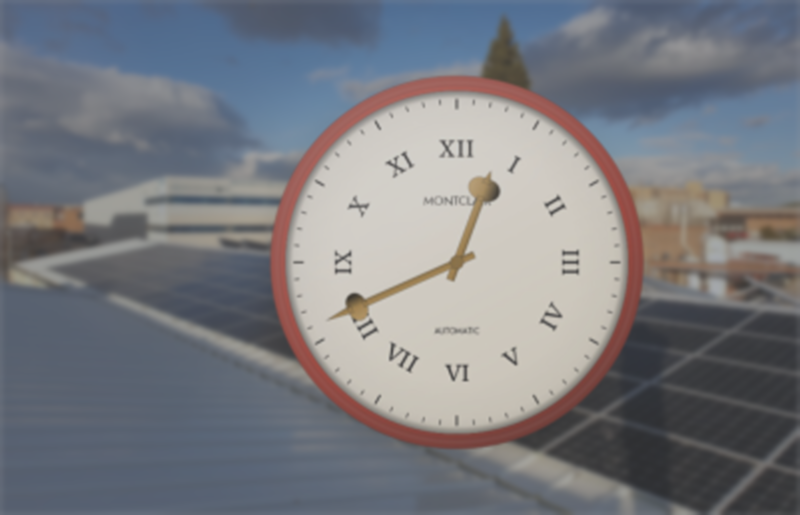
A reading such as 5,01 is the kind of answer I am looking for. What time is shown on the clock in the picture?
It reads 12,41
